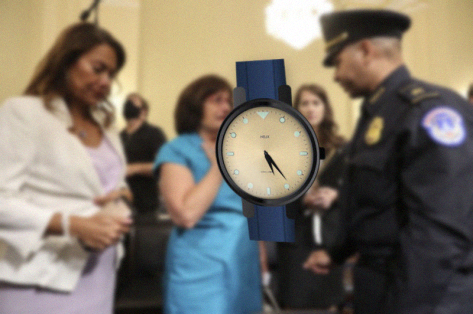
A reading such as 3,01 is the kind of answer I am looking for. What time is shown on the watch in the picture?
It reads 5,24
